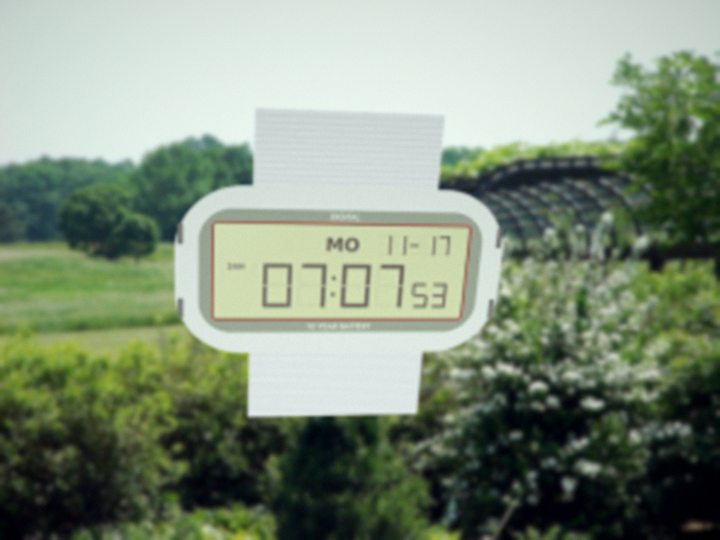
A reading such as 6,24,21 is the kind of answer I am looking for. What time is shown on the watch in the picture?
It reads 7,07,53
